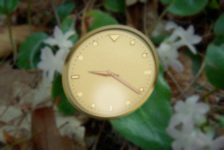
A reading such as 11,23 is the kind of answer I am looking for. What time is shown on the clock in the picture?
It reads 9,21
